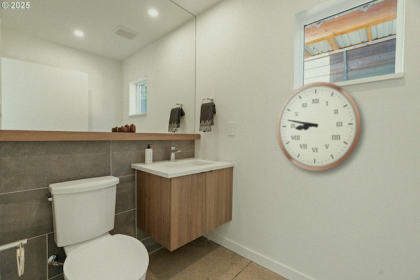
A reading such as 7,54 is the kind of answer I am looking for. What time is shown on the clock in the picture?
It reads 8,47
